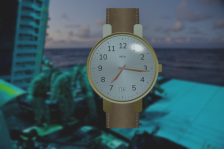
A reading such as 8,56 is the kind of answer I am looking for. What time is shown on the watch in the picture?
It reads 7,16
